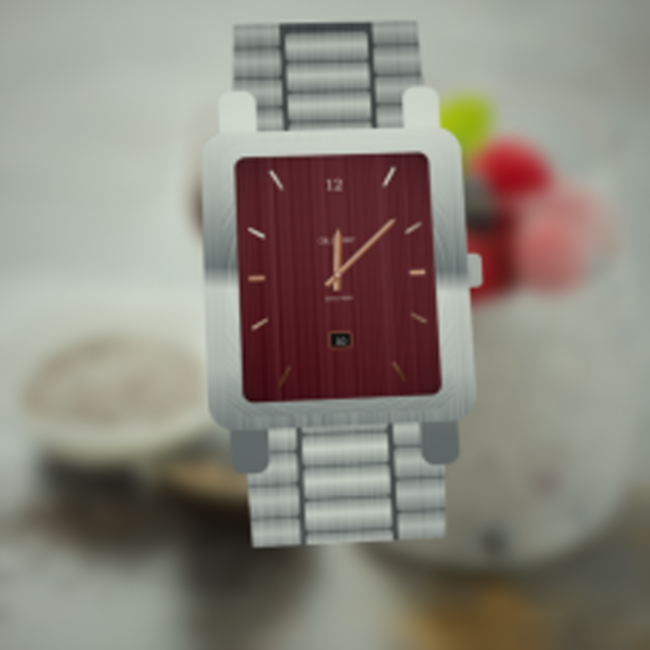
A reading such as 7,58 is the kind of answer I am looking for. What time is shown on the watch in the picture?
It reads 12,08
